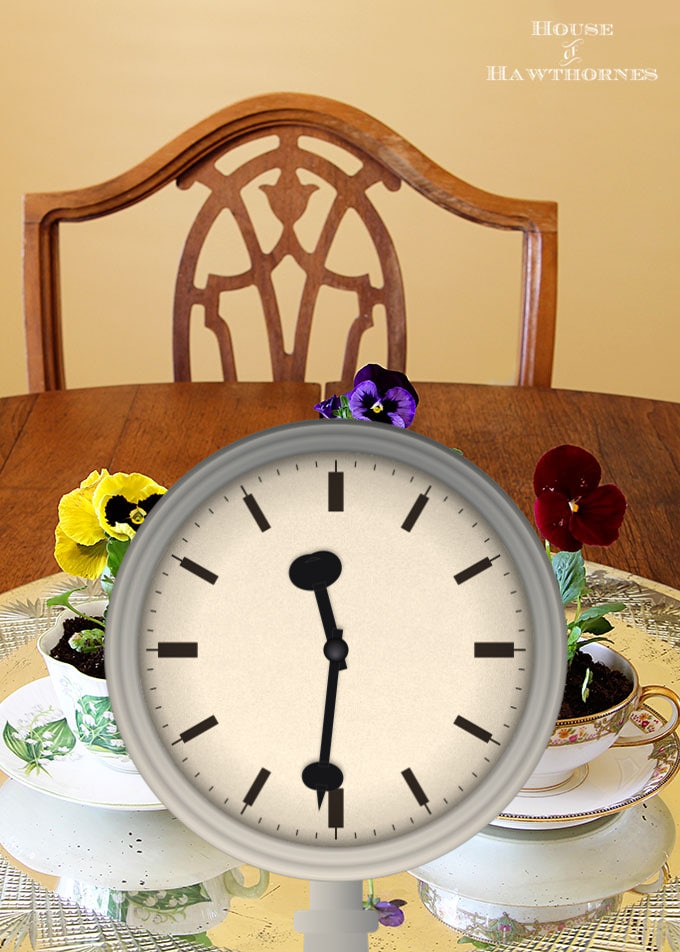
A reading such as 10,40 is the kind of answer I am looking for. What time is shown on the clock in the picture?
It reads 11,31
